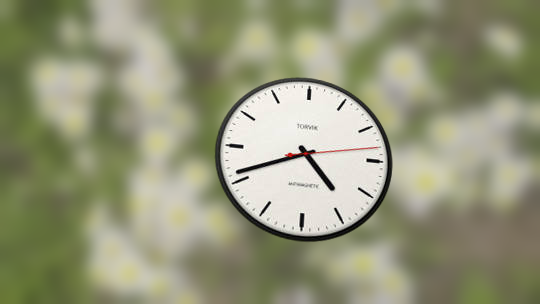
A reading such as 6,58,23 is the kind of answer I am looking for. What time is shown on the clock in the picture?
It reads 4,41,13
